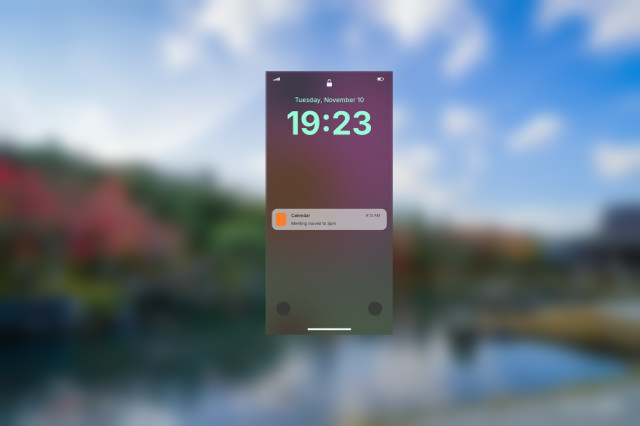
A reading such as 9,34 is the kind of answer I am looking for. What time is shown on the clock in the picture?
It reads 19,23
